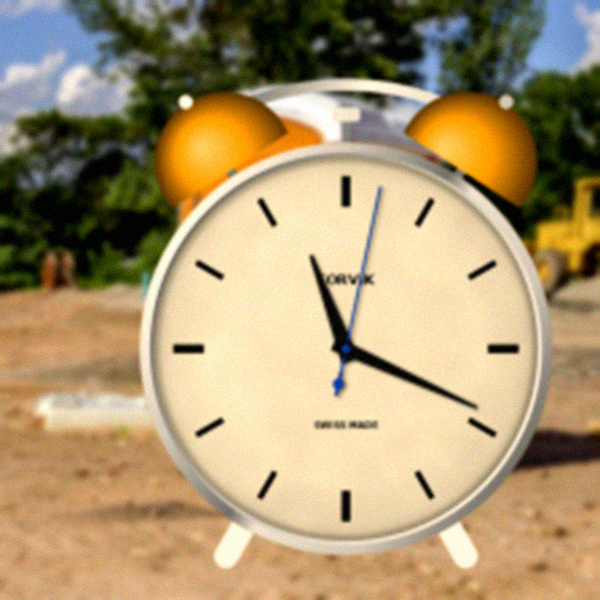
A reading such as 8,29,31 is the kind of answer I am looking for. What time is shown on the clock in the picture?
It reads 11,19,02
